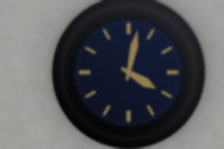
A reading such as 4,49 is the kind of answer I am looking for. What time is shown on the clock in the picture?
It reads 4,02
